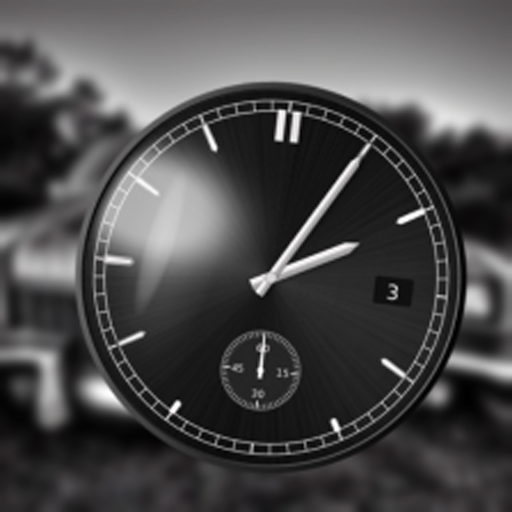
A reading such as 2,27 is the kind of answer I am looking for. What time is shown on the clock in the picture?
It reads 2,05
